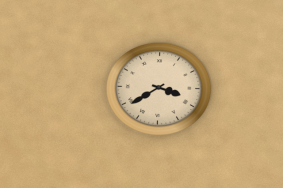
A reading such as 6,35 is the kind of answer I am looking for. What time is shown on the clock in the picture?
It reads 3,39
